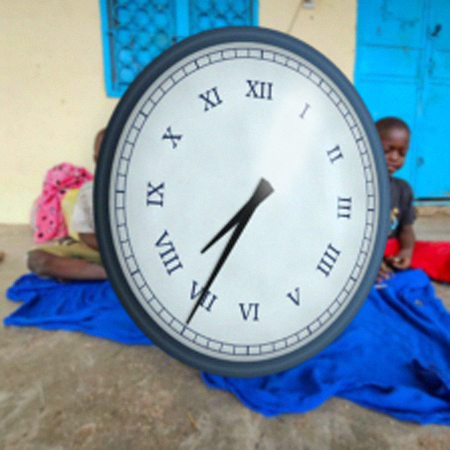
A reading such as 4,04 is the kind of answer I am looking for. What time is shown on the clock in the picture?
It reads 7,35
